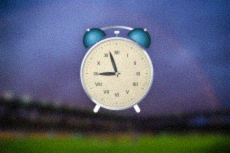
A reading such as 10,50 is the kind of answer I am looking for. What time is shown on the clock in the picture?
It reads 8,57
